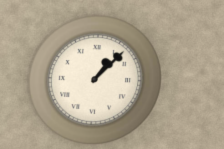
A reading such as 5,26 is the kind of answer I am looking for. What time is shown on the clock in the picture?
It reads 1,07
